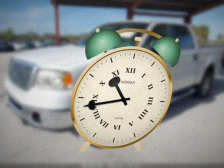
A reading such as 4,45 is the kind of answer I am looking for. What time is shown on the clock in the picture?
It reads 10,43
